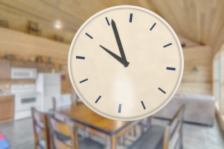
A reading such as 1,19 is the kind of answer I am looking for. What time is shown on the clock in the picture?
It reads 9,56
